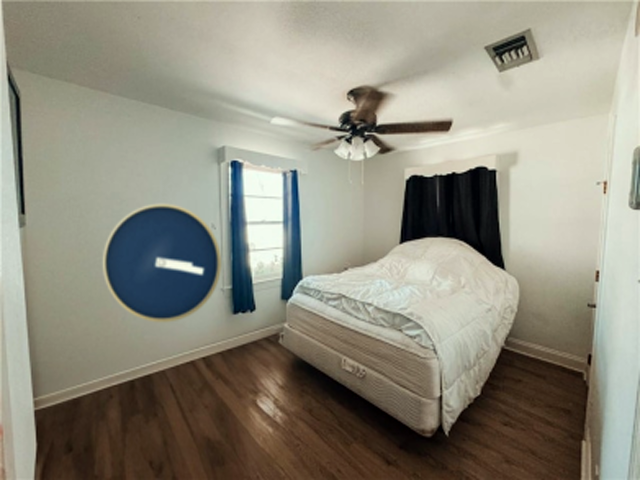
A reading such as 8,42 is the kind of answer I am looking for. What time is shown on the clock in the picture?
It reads 3,17
